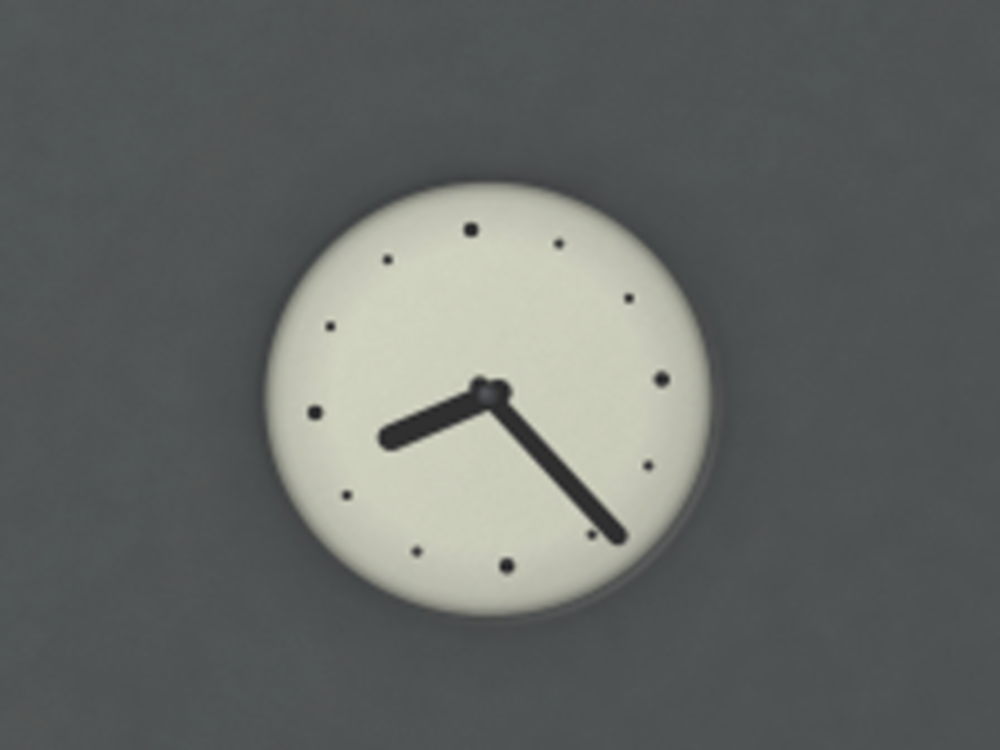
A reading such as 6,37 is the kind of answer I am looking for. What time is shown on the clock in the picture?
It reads 8,24
